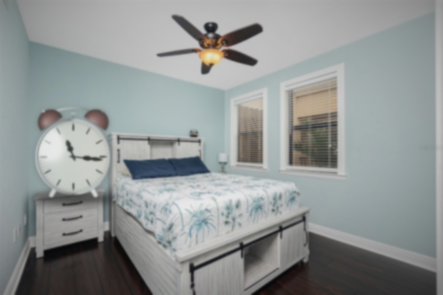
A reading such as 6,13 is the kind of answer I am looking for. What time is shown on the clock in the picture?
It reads 11,16
